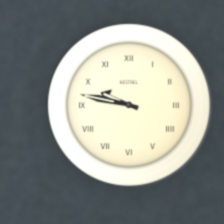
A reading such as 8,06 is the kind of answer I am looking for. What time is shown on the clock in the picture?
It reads 9,47
